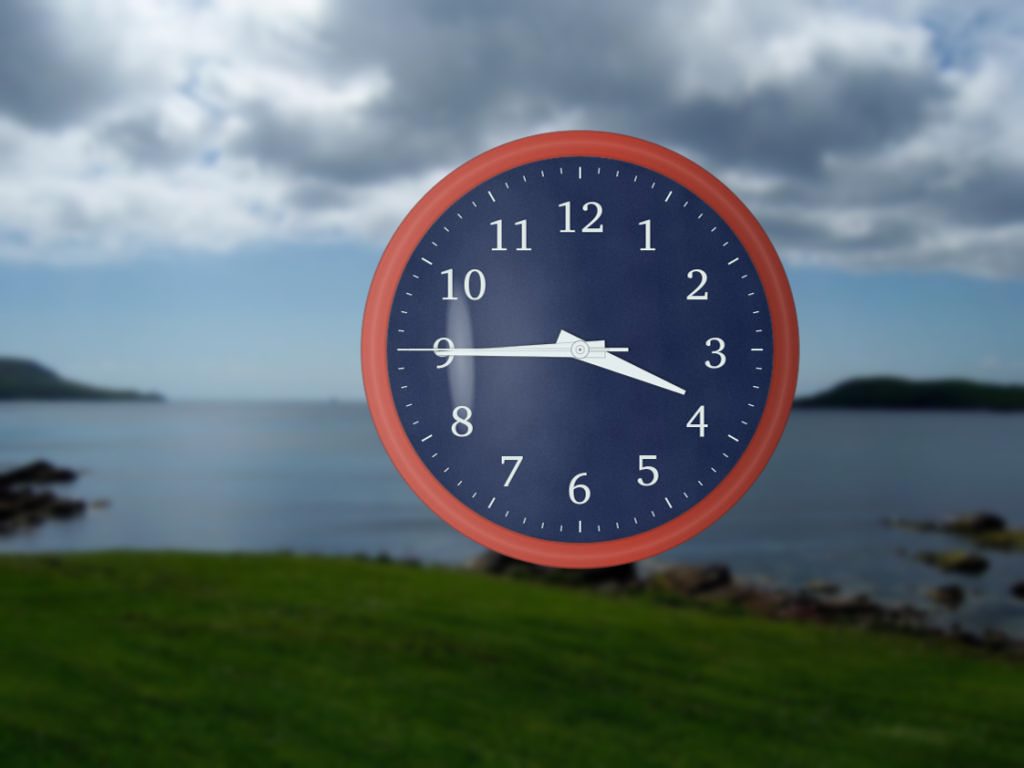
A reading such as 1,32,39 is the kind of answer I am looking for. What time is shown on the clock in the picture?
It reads 3,44,45
